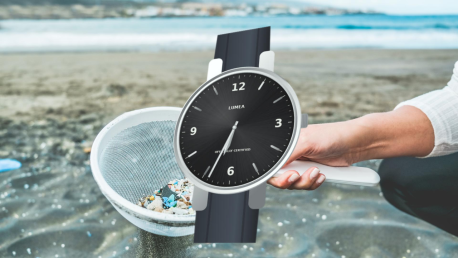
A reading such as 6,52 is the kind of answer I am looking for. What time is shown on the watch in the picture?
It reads 6,34
